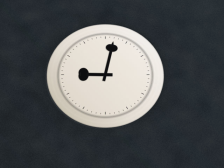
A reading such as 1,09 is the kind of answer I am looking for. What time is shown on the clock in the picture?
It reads 9,02
